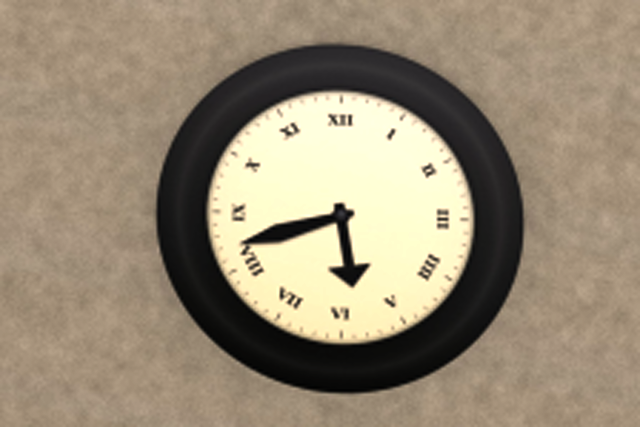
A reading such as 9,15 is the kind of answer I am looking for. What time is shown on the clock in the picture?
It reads 5,42
